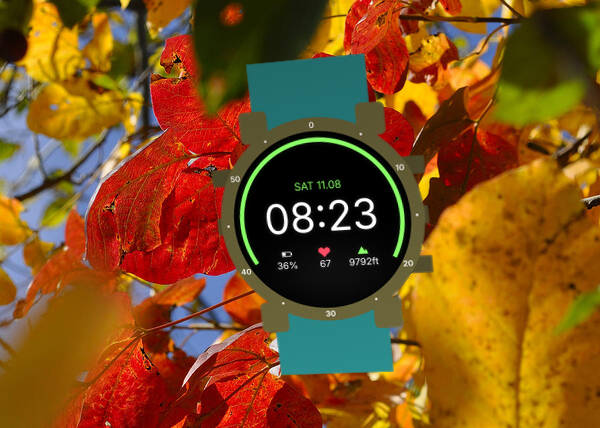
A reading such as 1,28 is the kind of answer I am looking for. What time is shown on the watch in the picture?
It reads 8,23
